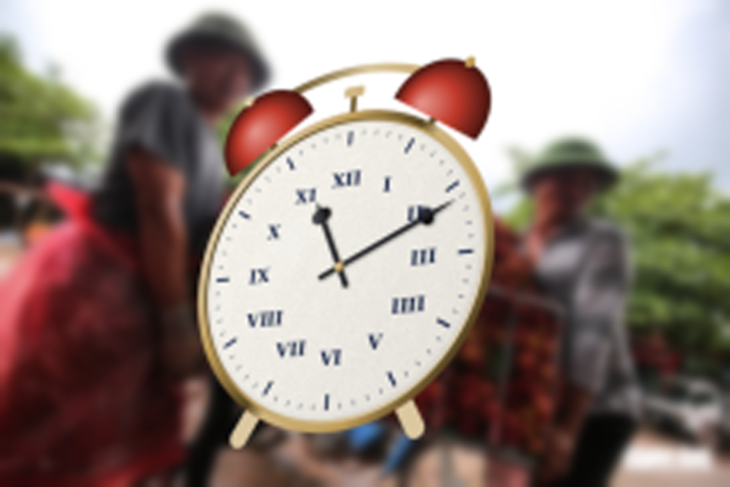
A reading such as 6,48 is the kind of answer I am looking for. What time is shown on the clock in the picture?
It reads 11,11
